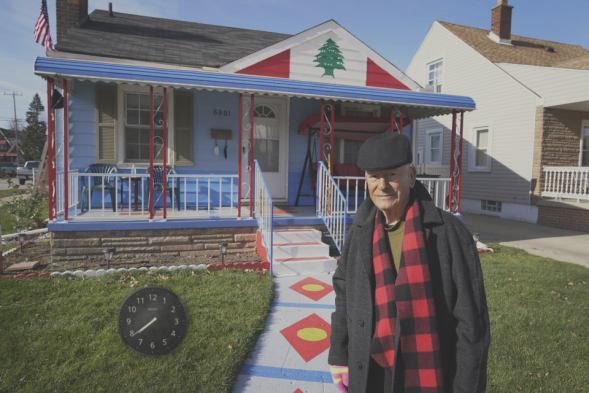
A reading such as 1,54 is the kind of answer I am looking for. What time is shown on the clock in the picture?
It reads 7,39
